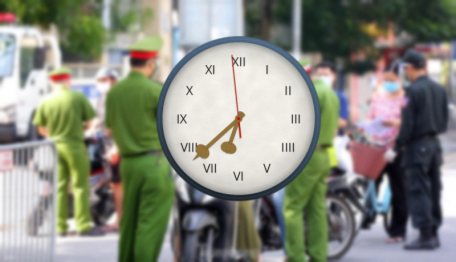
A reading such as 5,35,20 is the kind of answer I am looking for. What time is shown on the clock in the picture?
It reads 6,37,59
